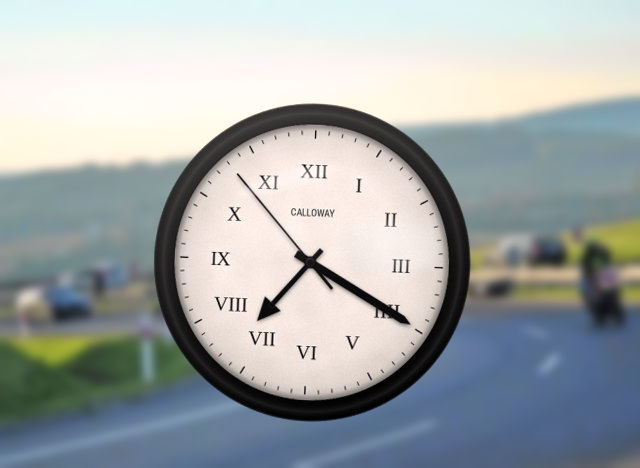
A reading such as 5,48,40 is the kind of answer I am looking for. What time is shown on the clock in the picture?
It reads 7,19,53
